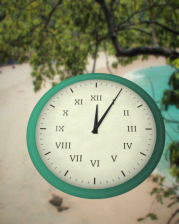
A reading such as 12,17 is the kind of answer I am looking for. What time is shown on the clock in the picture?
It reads 12,05
